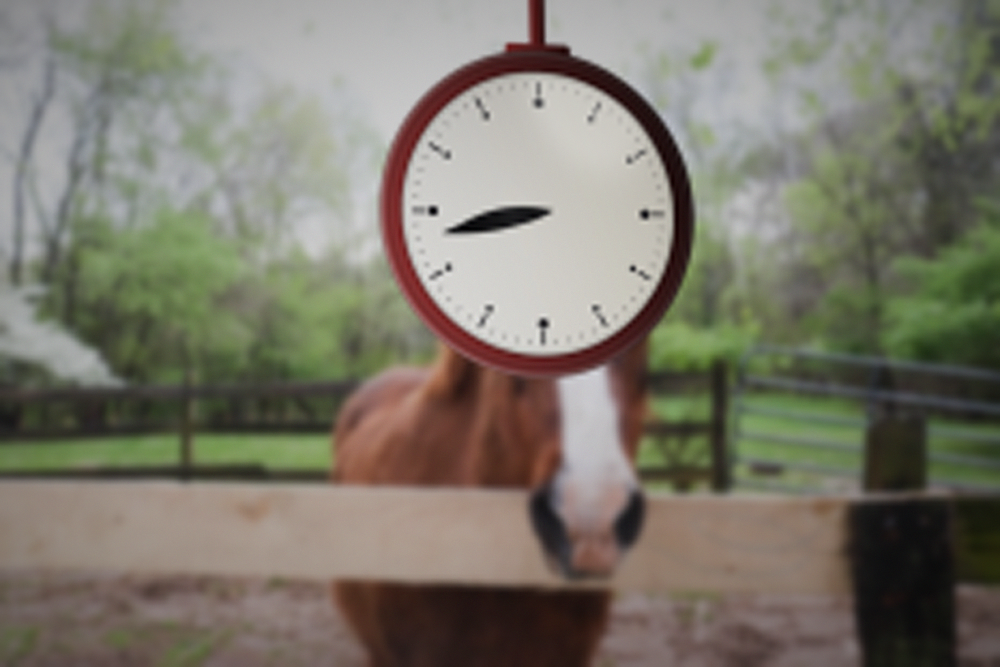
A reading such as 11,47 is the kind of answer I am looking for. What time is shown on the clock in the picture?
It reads 8,43
